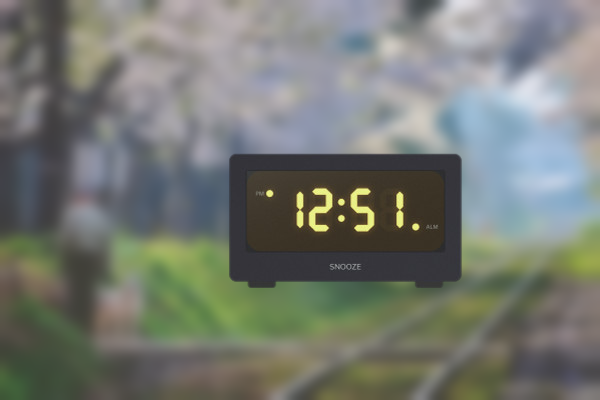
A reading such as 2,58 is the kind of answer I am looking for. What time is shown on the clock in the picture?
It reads 12,51
